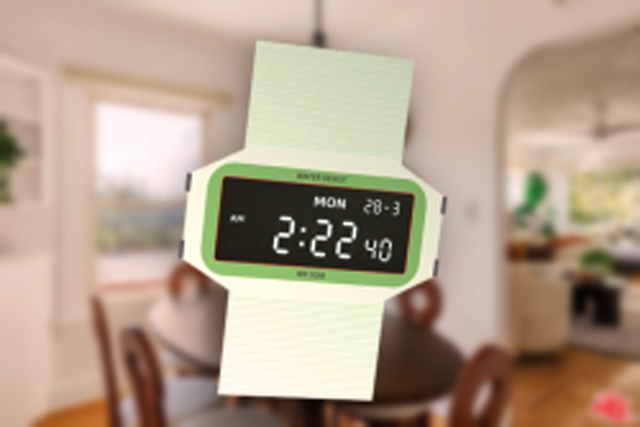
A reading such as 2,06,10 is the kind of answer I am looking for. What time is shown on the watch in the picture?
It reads 2,22,40
